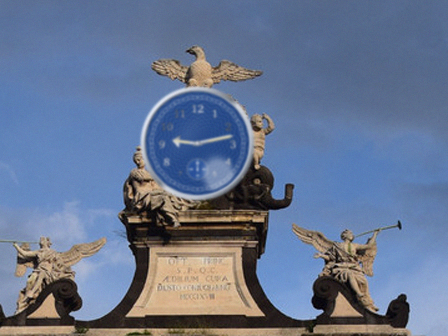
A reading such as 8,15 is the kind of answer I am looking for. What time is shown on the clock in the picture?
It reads 9,13
